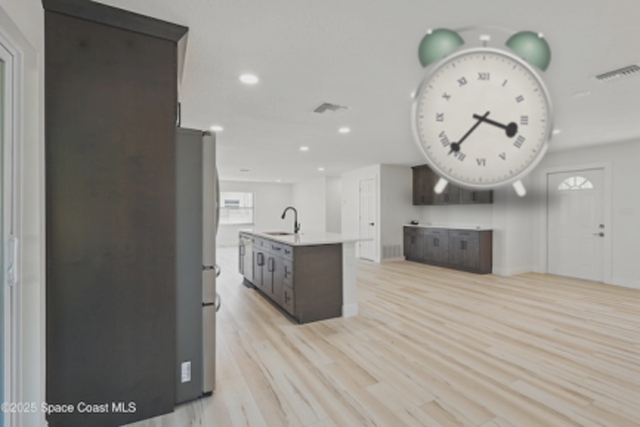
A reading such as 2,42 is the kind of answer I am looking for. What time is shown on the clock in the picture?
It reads 3,37
